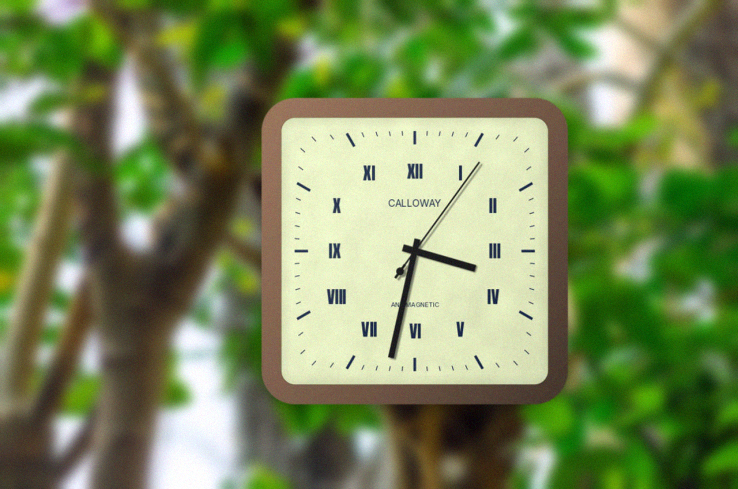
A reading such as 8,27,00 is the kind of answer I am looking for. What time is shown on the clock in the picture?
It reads 3,32,06
